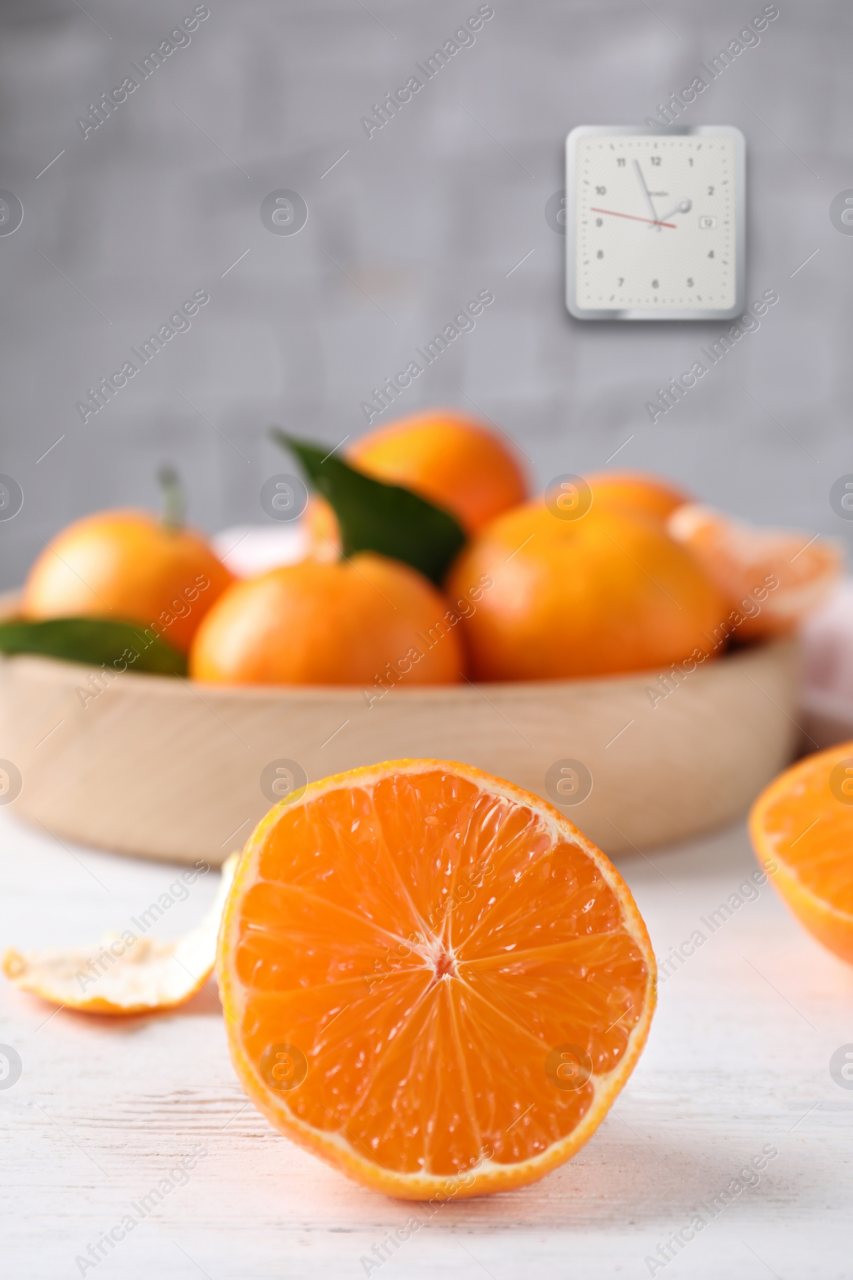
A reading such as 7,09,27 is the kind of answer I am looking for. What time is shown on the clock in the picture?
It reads 1,56,47
